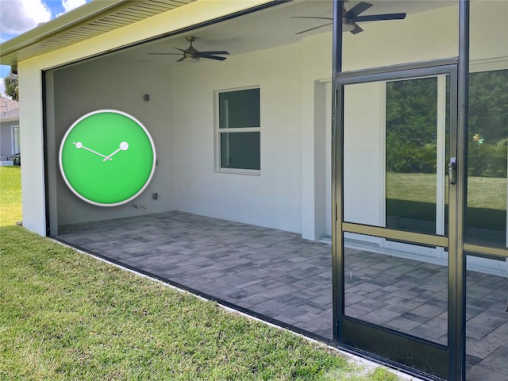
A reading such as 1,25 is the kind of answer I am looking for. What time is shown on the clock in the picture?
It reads 1,49
